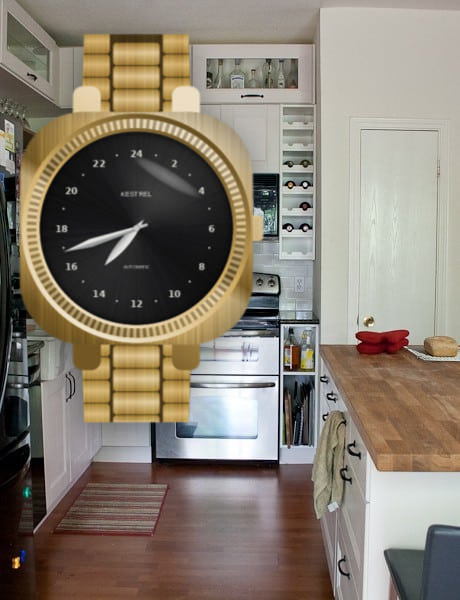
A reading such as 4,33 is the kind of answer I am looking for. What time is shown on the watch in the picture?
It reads 14,42
